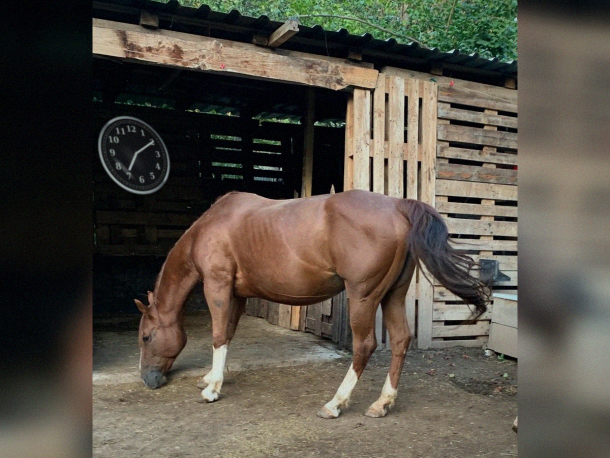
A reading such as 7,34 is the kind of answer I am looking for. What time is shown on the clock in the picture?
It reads 7,10
